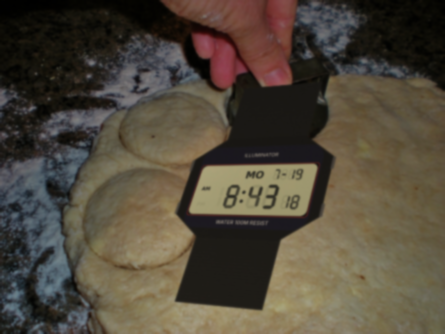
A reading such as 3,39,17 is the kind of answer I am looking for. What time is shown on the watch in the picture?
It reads 8,43,18
